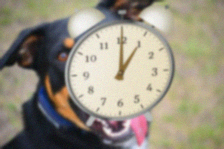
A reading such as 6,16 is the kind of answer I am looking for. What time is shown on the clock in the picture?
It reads 1,00
